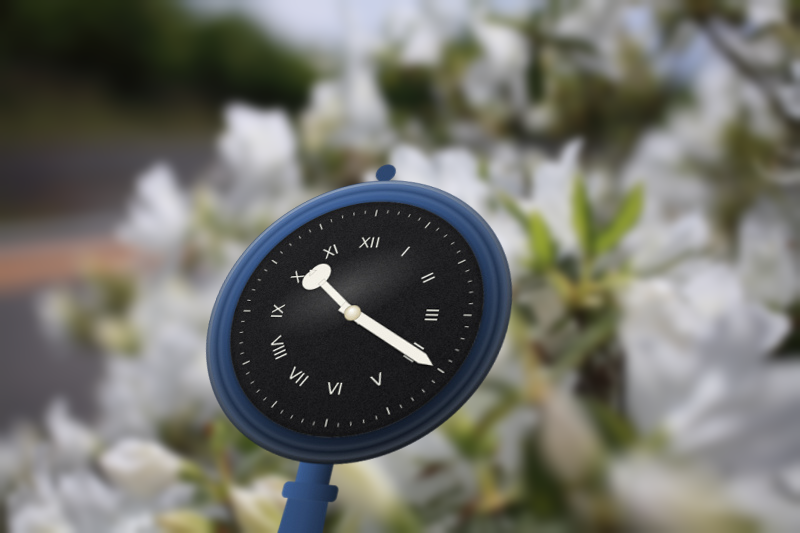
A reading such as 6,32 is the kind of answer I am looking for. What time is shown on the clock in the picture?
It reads 10,20
